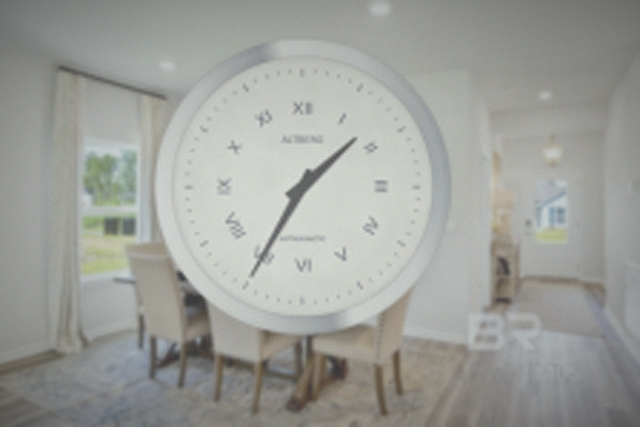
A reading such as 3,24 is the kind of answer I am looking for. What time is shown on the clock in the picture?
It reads 1,35
